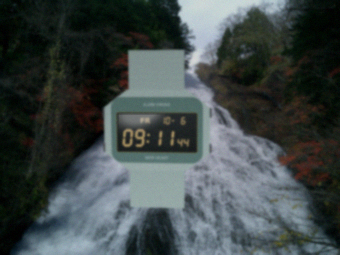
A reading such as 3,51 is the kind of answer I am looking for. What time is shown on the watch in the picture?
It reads 9,11
